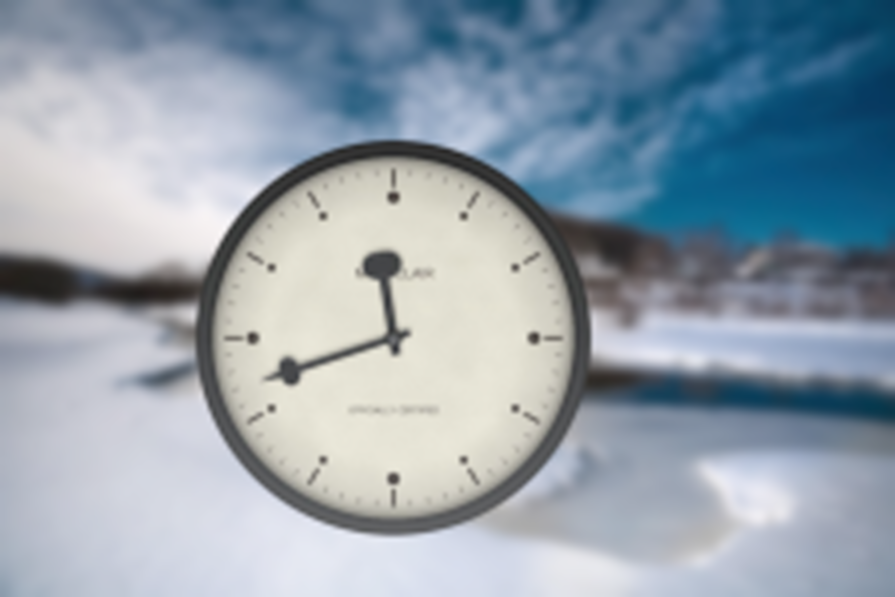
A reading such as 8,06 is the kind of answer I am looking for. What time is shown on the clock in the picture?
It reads 11,42
